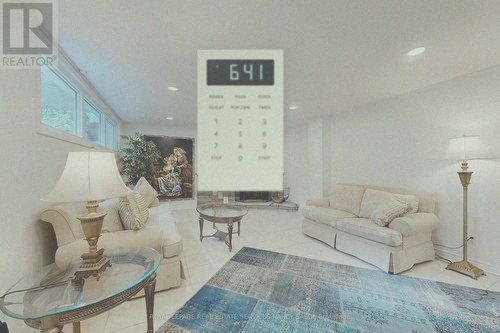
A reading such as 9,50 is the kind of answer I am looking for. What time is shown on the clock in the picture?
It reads 6,41
